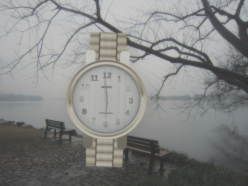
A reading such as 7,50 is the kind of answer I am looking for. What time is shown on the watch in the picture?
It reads 5,59
